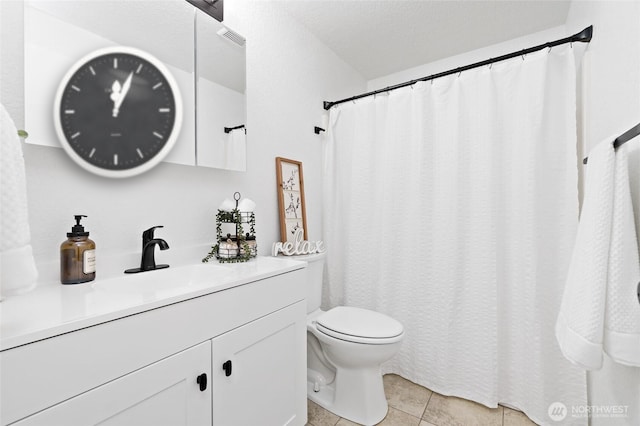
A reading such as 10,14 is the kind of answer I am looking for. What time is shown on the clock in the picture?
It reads 12,04
